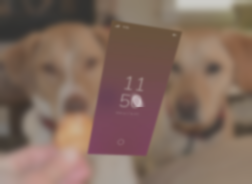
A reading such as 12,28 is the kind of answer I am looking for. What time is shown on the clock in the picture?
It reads 11,50
